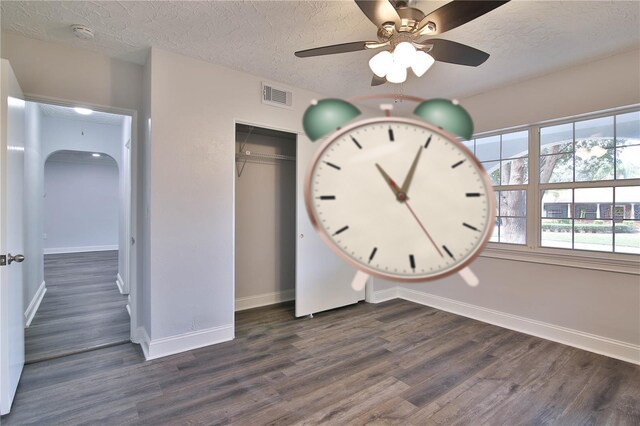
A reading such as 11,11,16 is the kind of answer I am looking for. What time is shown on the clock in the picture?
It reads 11,04,26
